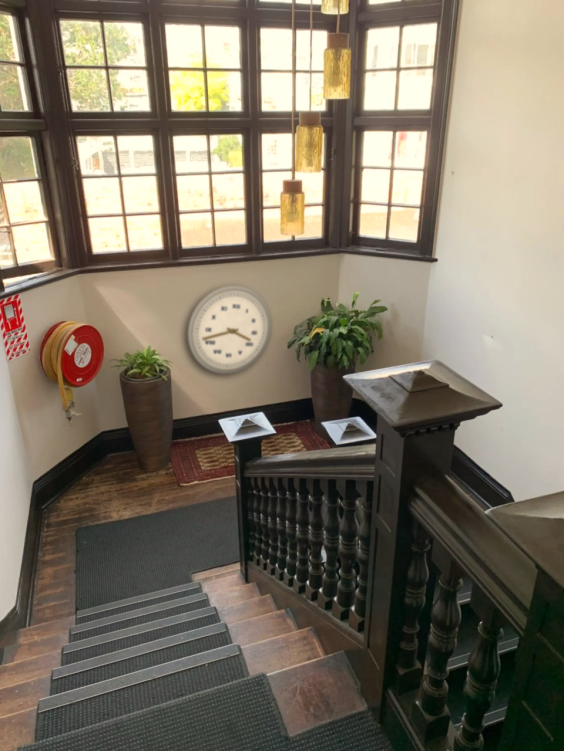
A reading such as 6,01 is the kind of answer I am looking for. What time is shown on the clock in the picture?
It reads 3,42
